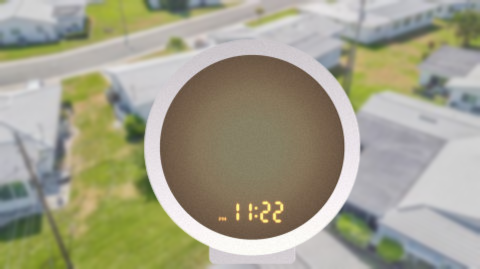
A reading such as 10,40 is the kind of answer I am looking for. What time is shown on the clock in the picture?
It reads 11,22
